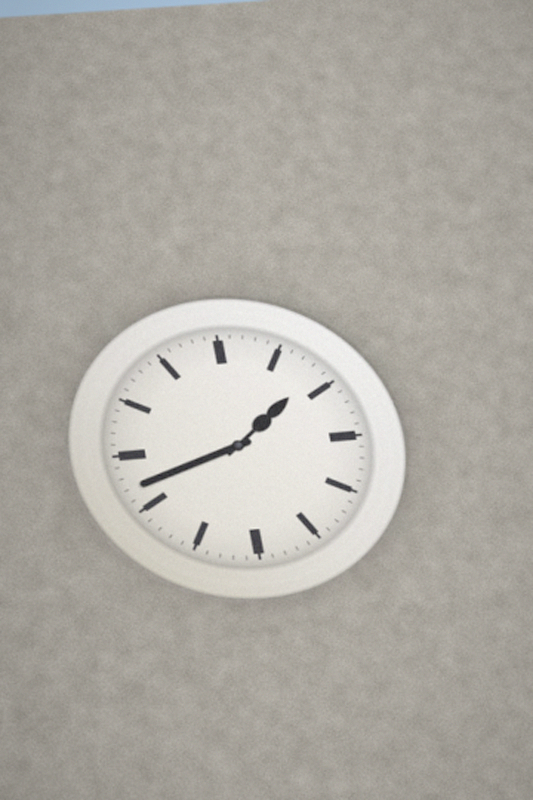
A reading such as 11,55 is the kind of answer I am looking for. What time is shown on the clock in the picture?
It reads 1,42
